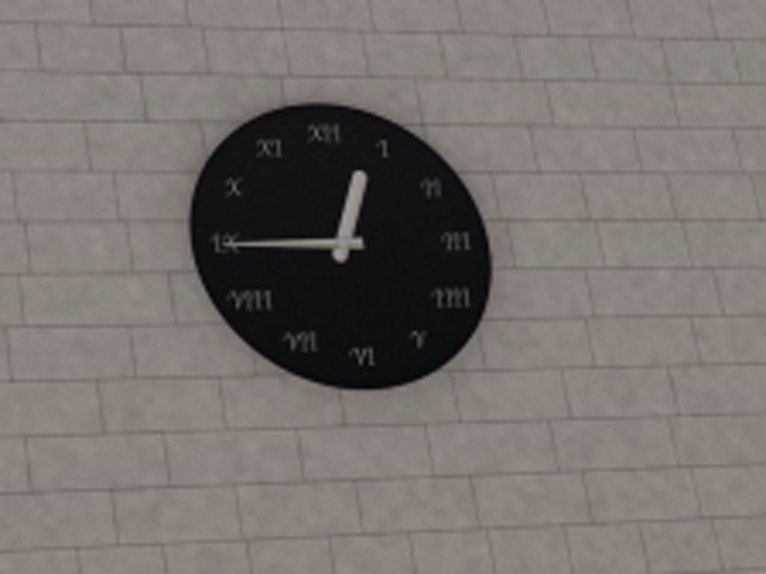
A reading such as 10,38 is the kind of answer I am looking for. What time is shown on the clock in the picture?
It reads 12,45
